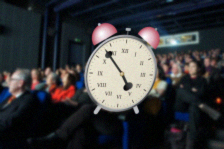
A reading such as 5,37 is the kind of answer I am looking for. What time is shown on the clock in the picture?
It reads 4,53
